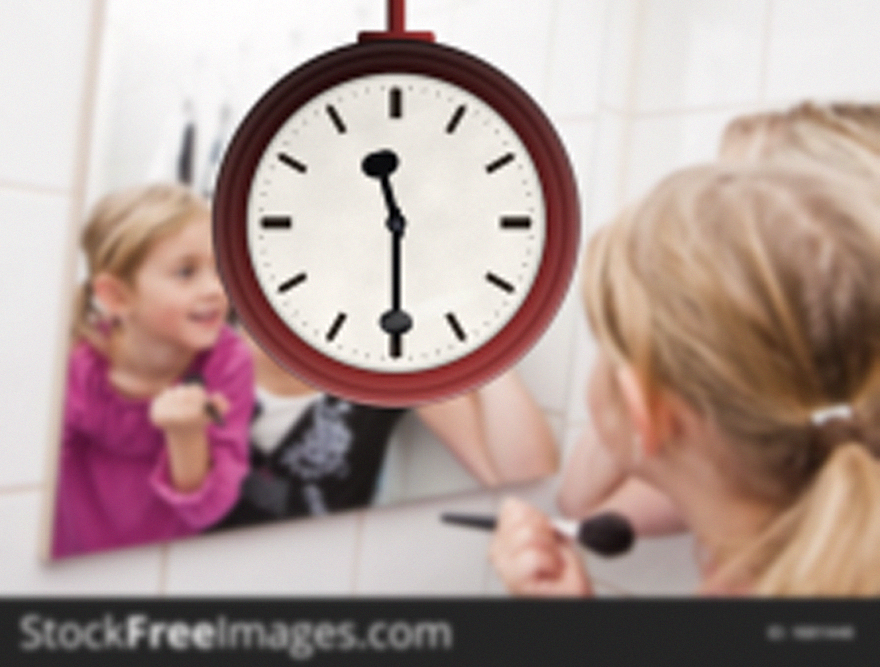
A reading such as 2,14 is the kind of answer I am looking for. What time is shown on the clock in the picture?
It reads 11,30
